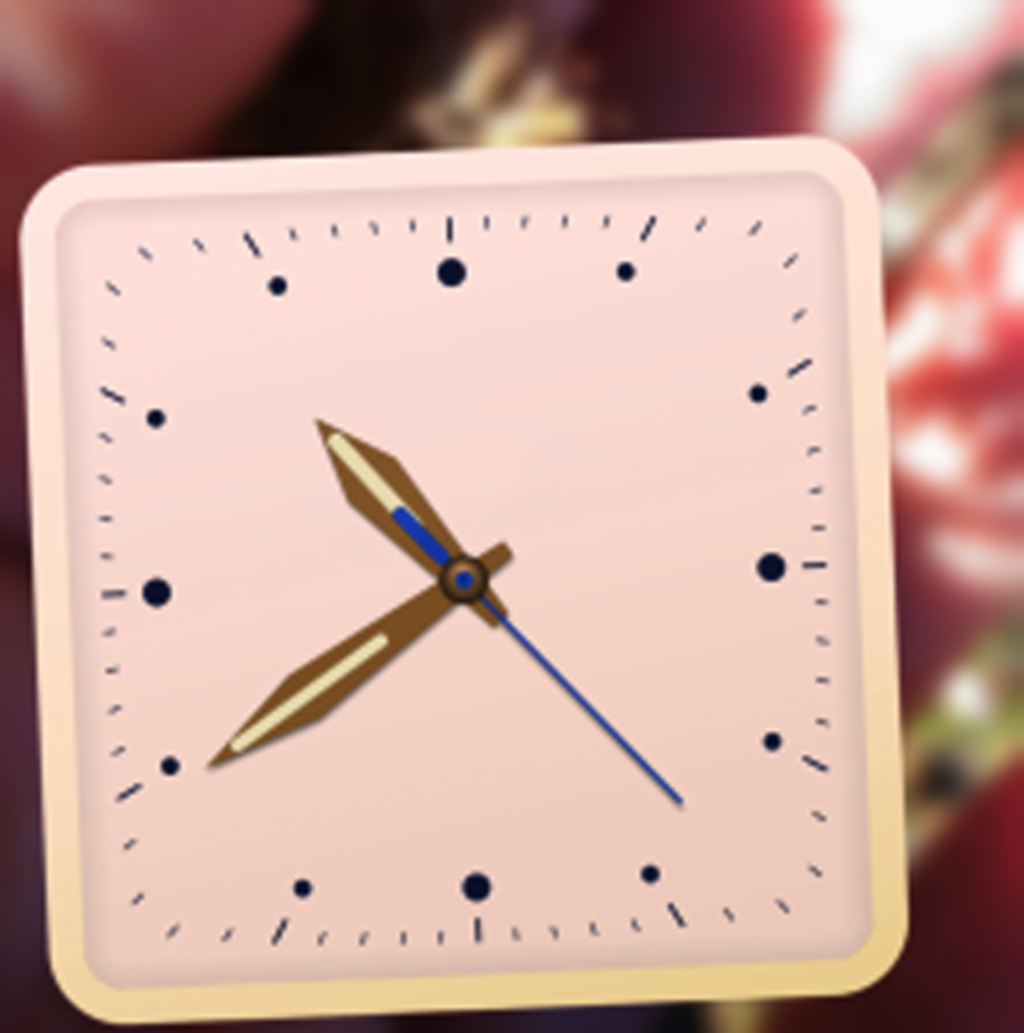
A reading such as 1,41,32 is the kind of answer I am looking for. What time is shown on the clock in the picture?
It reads 10,39,23
